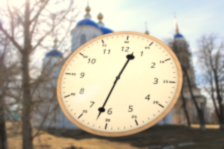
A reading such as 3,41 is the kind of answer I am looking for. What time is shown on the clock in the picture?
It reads 12,32
